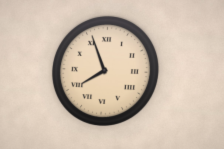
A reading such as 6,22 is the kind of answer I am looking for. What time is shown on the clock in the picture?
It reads 7,56
